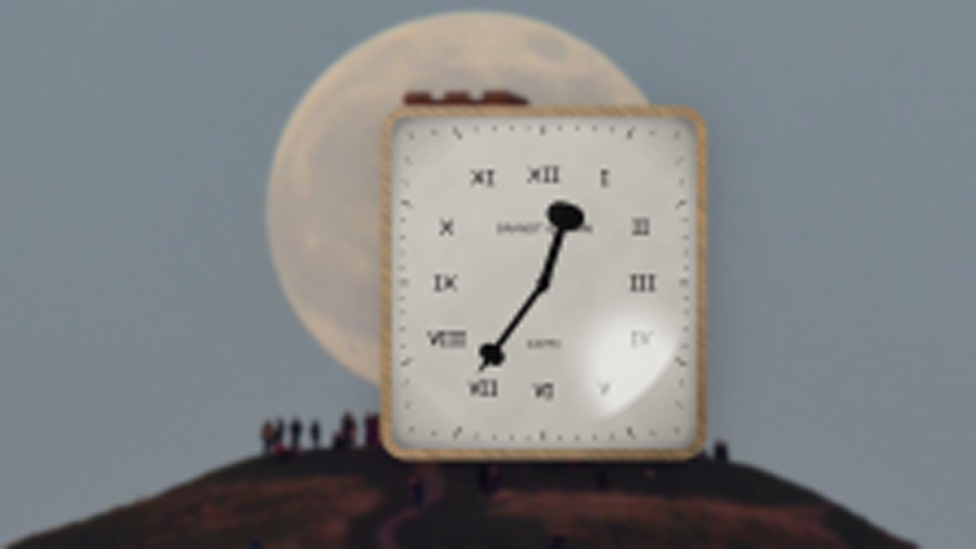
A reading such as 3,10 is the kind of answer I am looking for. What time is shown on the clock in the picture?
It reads 12,36
